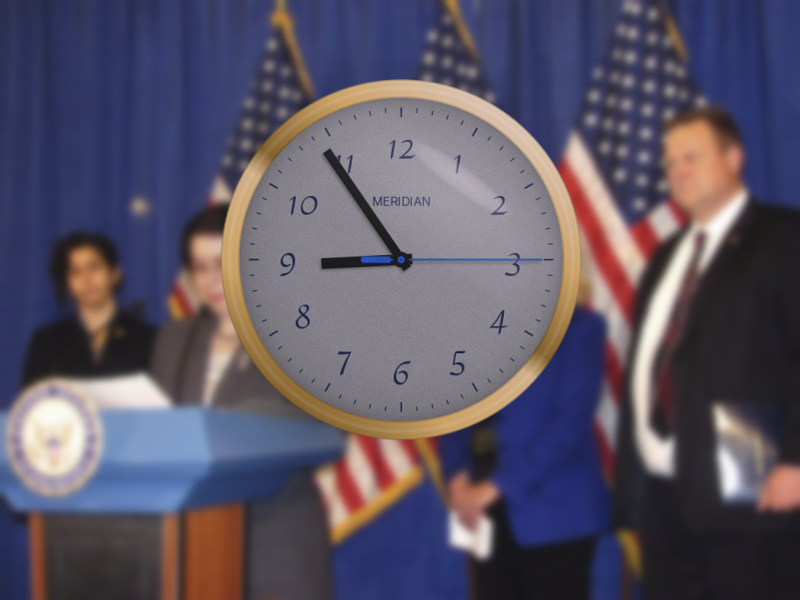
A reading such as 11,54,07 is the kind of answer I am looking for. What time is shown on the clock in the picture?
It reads 8,54,15
